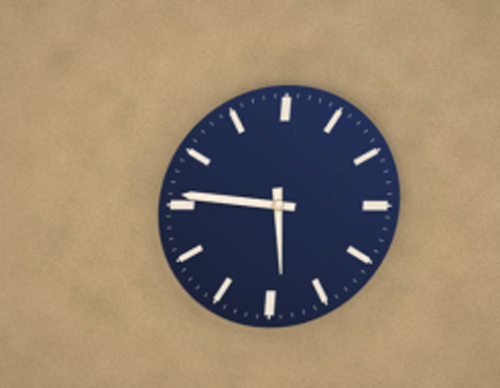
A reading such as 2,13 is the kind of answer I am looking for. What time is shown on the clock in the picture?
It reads 5,46
